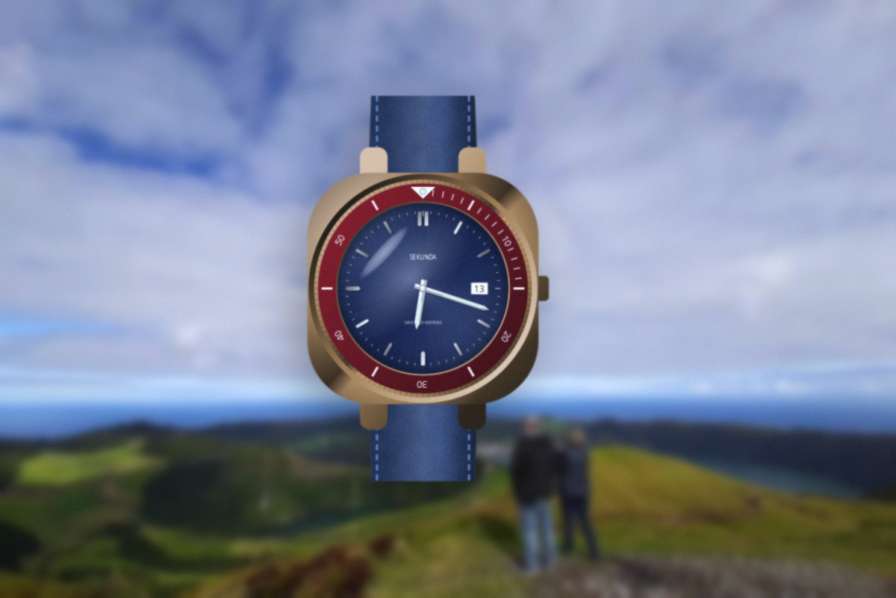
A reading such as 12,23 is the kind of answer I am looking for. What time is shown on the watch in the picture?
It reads 6,18
